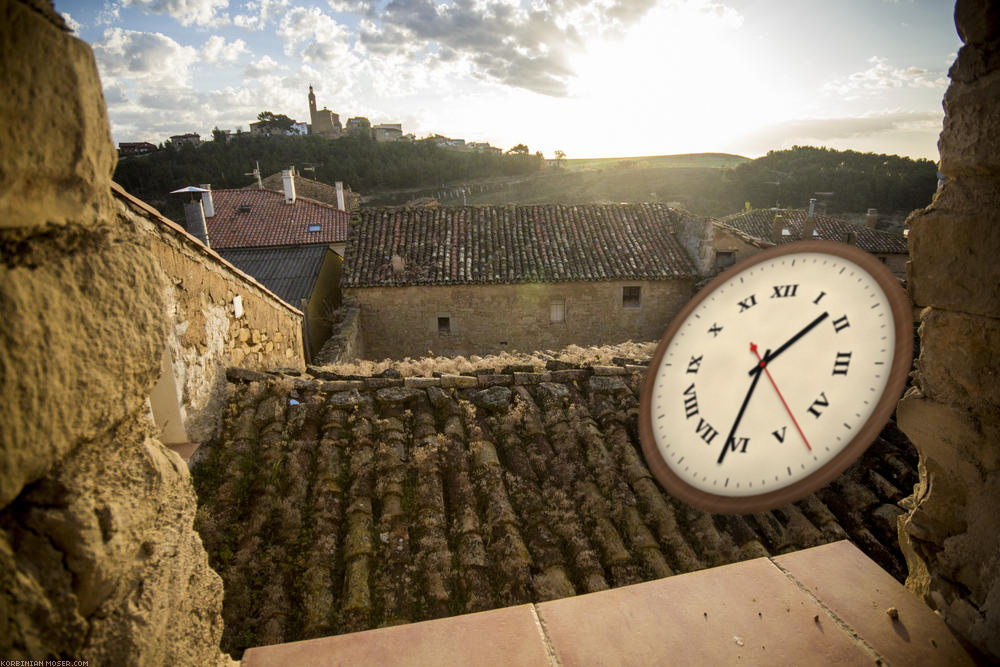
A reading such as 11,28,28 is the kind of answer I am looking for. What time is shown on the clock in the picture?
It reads 1,31,23
